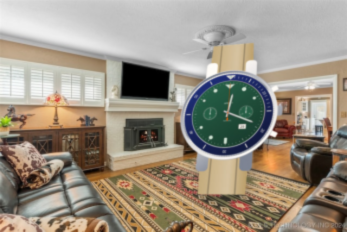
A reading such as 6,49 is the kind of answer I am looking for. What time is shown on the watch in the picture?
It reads 12,19
